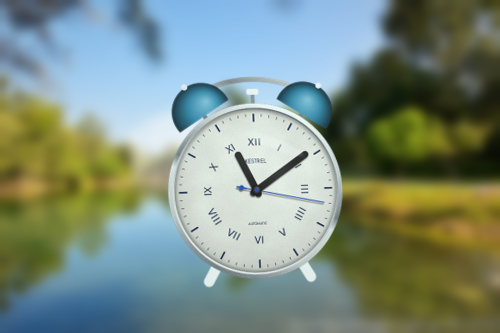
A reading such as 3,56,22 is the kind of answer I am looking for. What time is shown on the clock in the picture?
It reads 11,09,17
